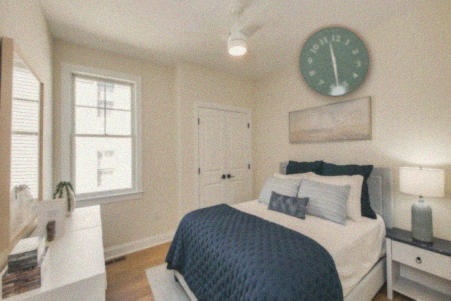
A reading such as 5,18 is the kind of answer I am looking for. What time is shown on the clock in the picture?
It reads 11,28
